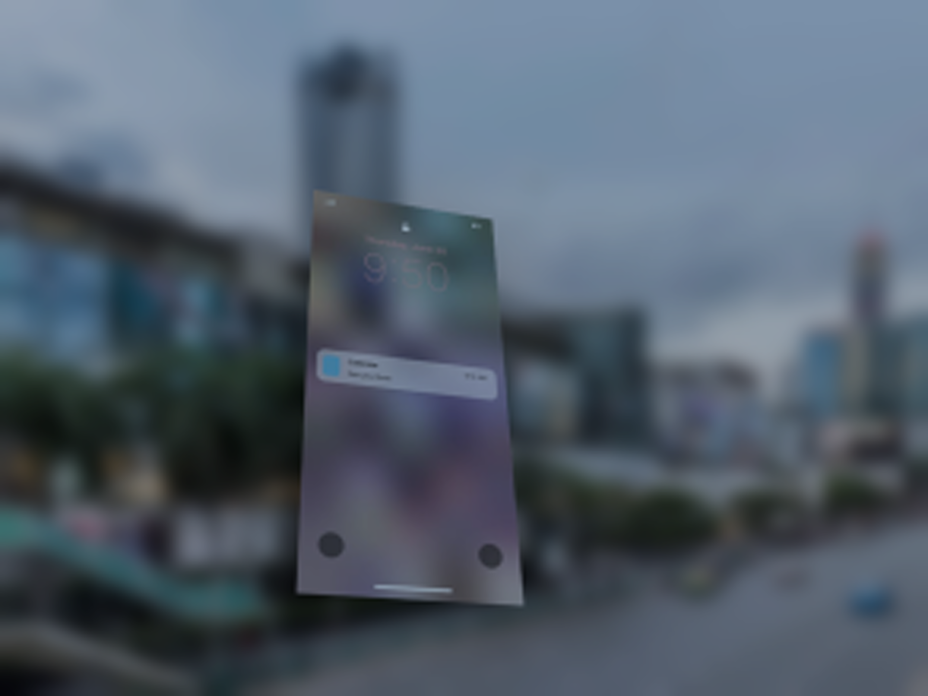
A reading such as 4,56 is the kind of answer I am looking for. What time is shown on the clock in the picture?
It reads 9,50
